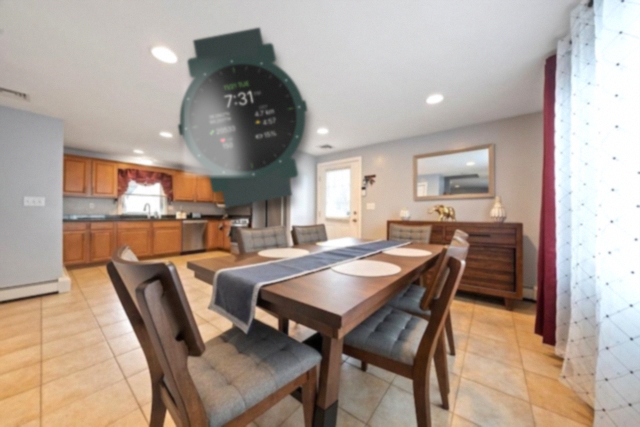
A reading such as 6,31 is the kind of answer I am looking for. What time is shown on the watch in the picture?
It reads 7,31
